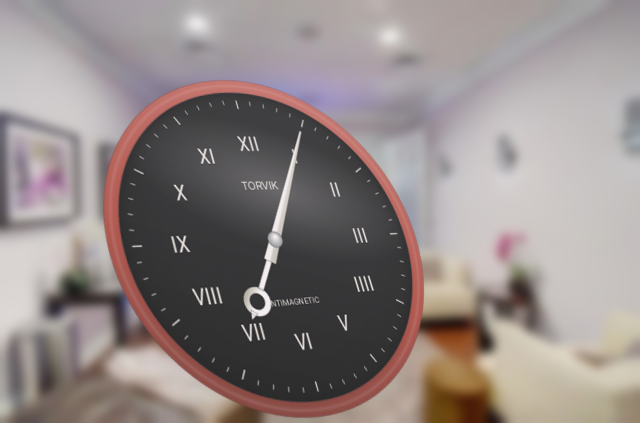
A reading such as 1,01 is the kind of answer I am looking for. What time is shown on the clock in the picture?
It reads 7,05
